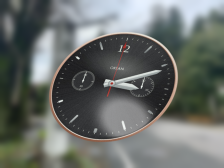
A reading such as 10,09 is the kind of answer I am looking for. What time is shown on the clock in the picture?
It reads 3,11
